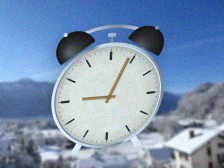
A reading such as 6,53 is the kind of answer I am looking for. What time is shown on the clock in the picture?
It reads 9,04
